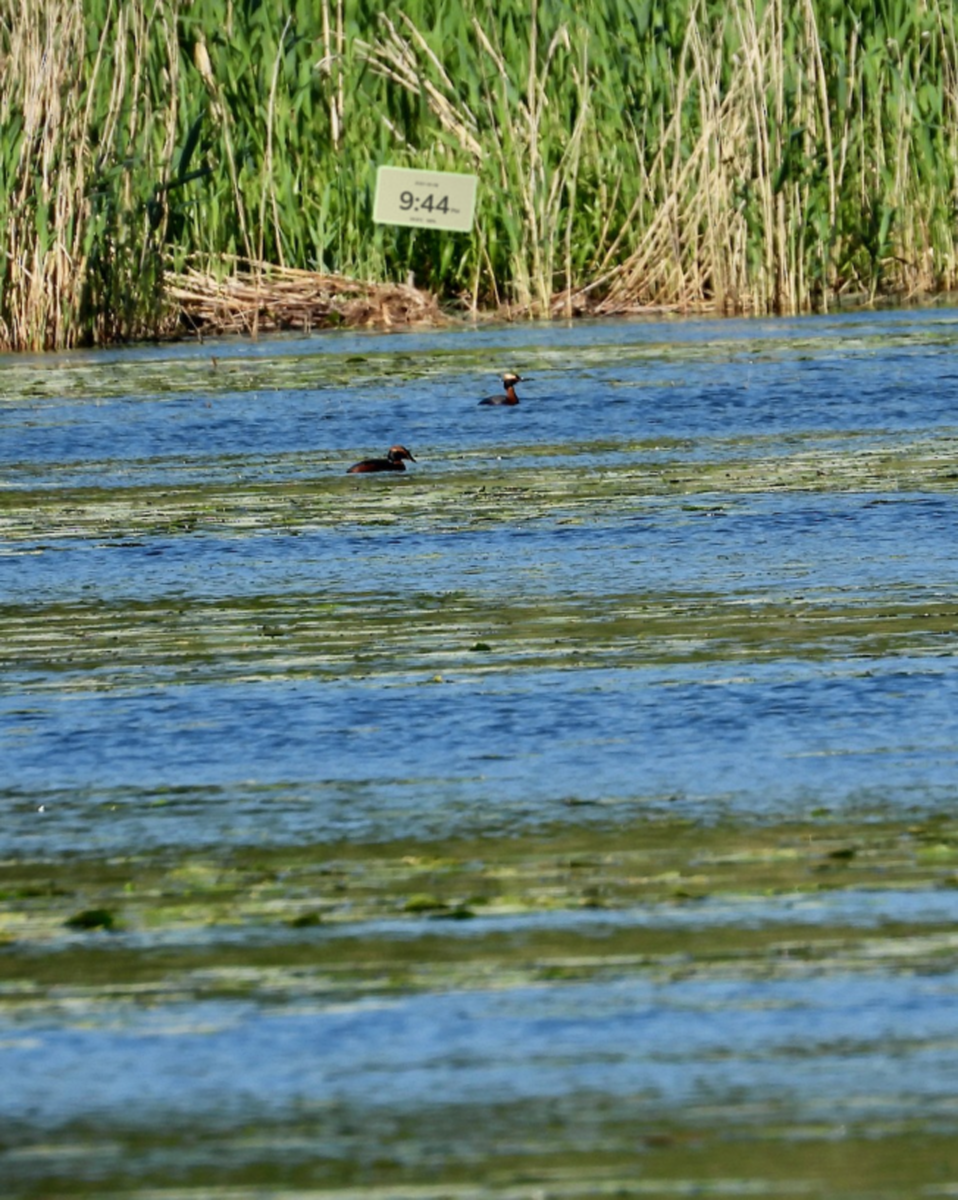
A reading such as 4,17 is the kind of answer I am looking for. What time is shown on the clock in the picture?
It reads 9,44
